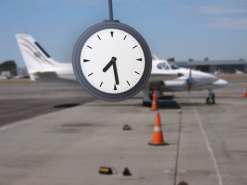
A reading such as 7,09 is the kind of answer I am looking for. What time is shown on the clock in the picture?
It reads 7,29
